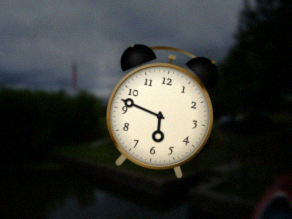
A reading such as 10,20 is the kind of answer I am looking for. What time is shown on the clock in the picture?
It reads 5,47
